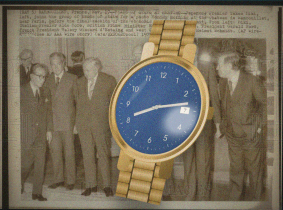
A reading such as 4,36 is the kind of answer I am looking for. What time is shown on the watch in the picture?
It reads 8,13
